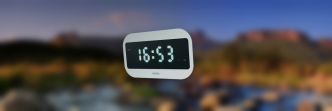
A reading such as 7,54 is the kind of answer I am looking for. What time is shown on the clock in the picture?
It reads 16,53
